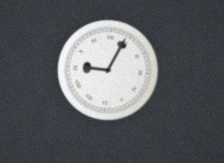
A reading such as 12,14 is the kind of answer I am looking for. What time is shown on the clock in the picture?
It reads 9,04
